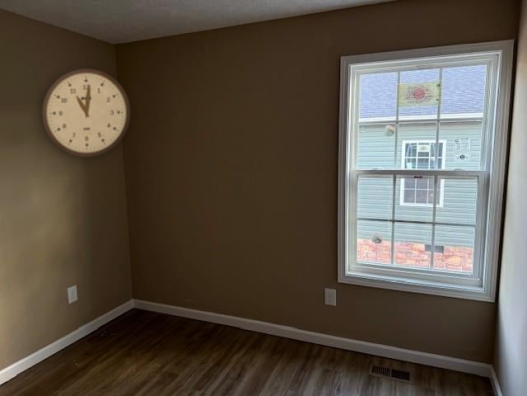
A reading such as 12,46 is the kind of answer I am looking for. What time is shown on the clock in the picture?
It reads 11,01
